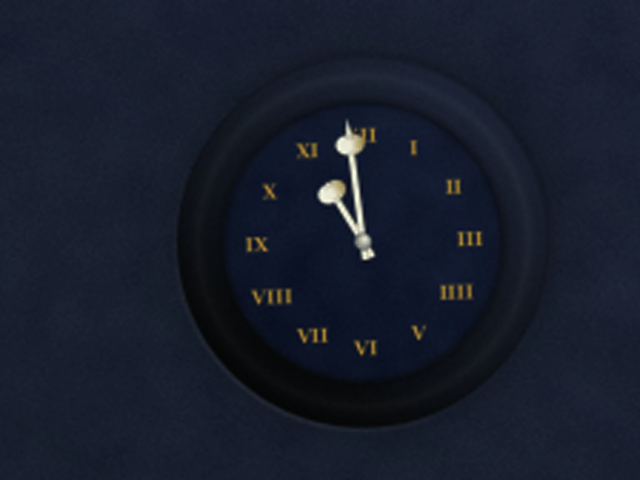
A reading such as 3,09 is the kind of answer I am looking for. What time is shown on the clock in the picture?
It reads 10,59
